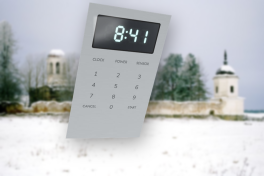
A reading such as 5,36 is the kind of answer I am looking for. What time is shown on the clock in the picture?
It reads 8,41
